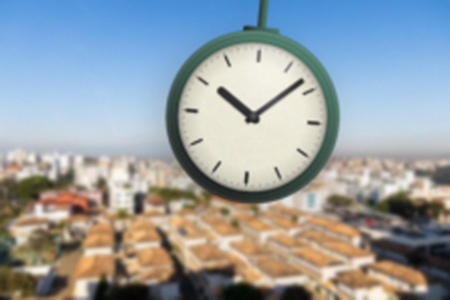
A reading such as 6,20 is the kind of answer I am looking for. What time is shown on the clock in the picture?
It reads 10,08
